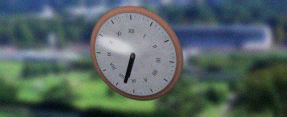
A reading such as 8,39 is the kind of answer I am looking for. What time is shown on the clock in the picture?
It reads 6,33
